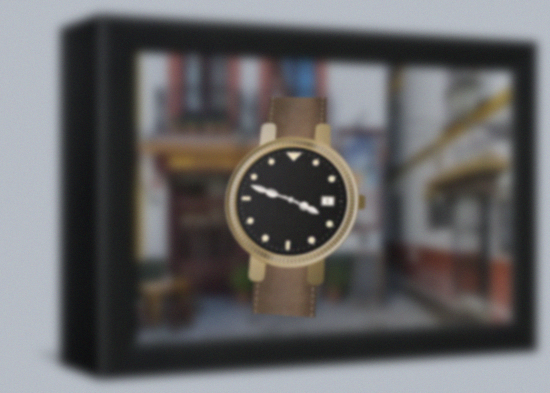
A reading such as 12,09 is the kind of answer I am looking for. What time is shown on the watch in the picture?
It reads 3,48
